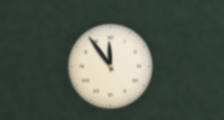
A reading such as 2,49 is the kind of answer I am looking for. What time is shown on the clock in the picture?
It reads 11,54
